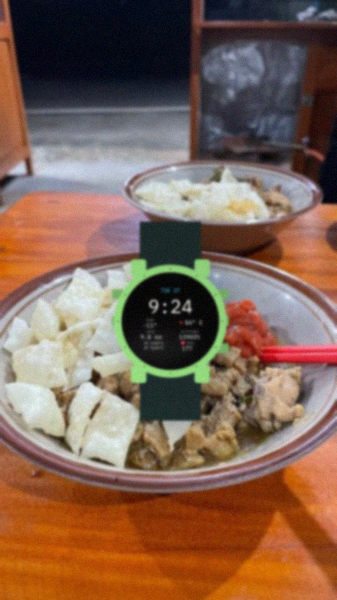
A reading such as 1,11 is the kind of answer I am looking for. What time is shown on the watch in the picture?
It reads 9,24
